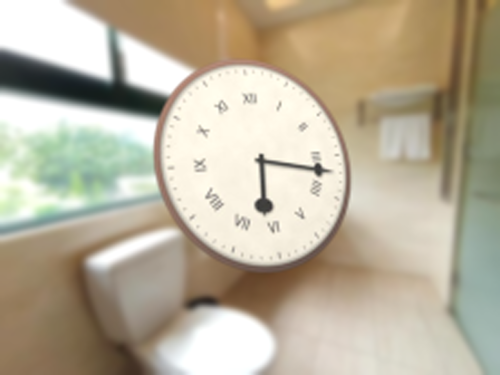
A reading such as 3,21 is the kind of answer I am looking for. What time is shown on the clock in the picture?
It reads 6,17
